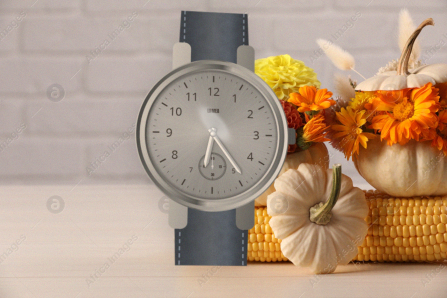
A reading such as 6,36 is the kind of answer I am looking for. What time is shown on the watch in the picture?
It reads 6,24
